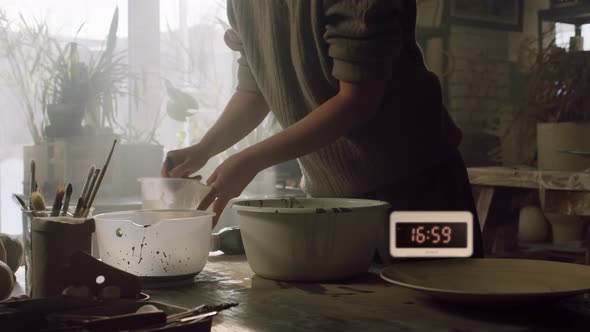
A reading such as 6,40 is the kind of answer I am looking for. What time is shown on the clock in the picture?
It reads 16,59
